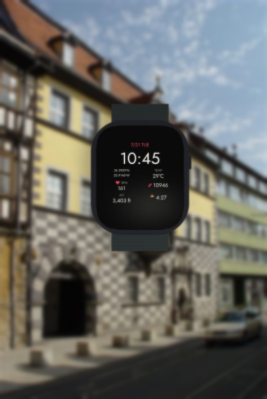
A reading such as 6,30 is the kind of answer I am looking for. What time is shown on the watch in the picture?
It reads 10,45
